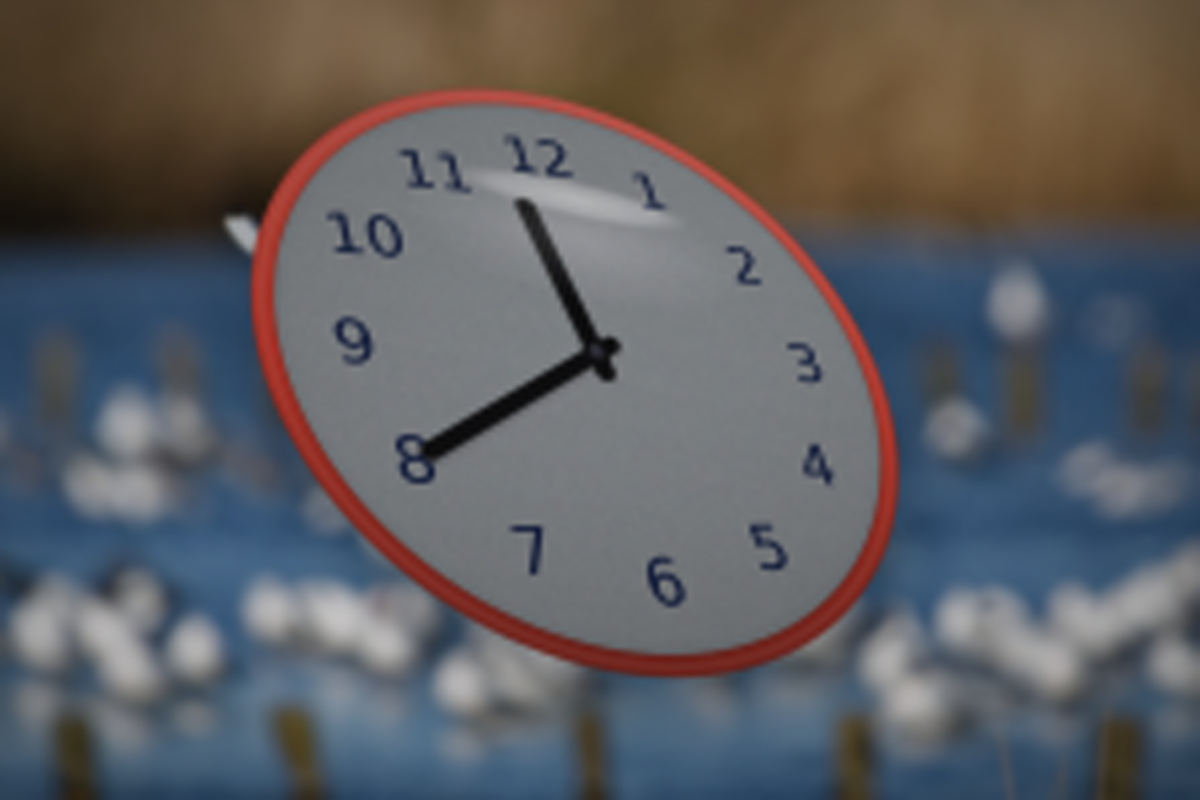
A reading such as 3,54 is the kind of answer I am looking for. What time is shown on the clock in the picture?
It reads 11,40
